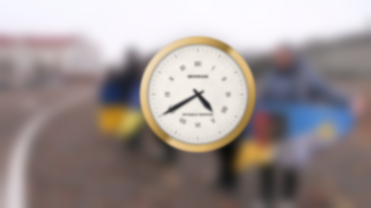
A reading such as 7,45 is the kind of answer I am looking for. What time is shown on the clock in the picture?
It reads 4,40
